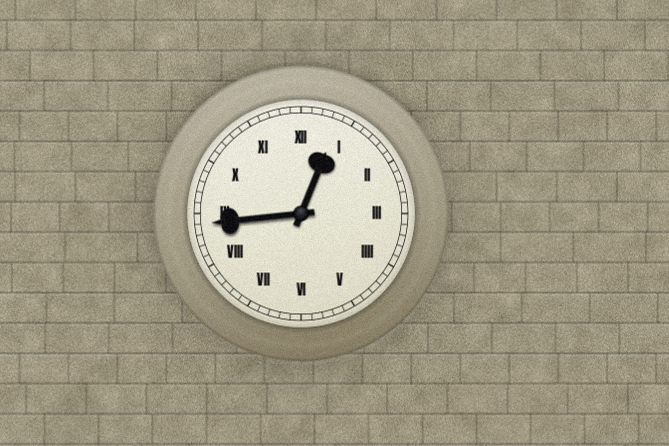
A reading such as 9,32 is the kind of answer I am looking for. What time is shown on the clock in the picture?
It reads 12,44
